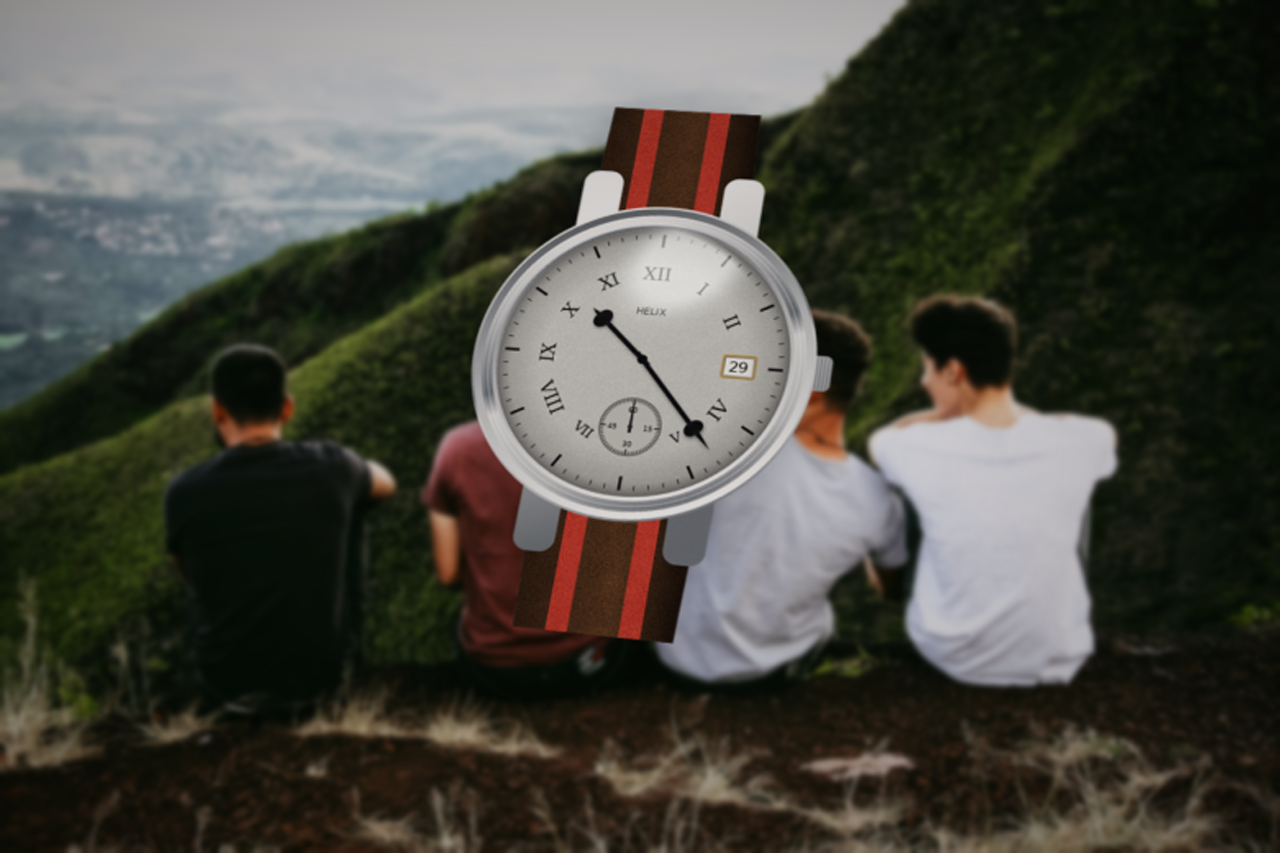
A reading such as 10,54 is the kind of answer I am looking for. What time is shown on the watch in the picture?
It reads 10,23
